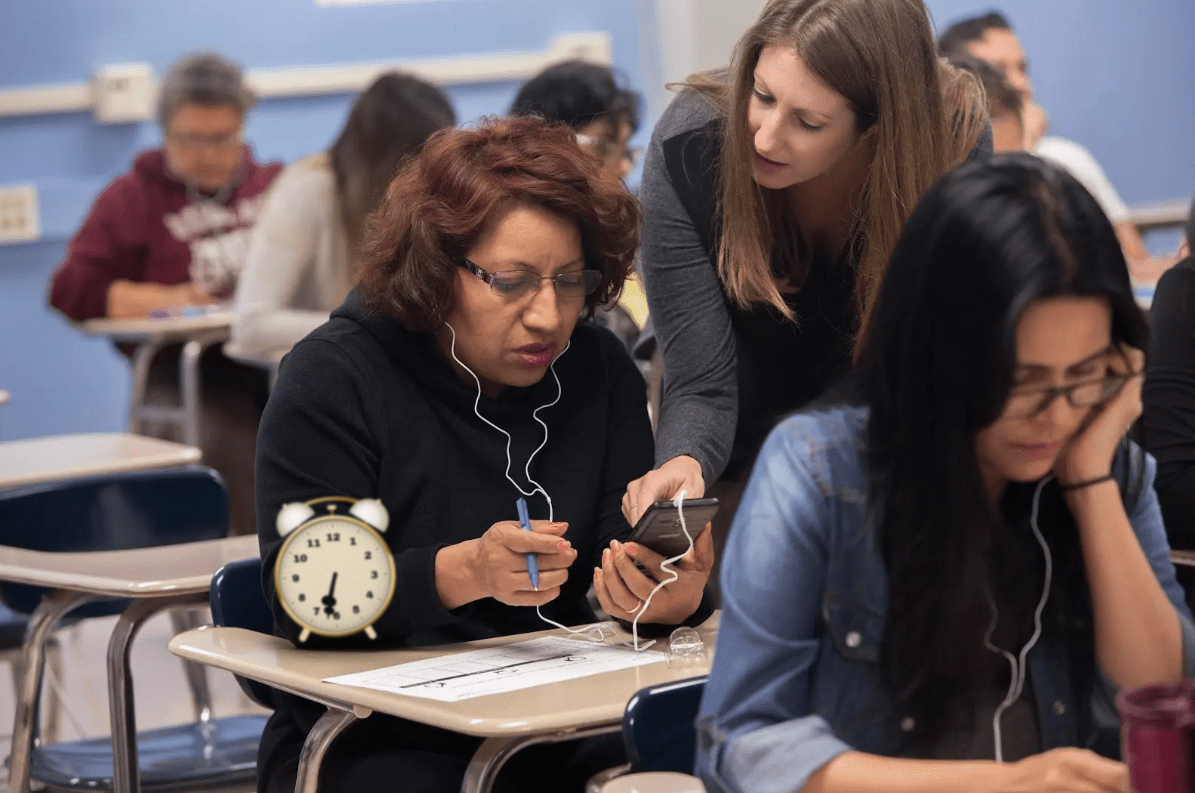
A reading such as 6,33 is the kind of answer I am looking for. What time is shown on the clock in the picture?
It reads 6,32
